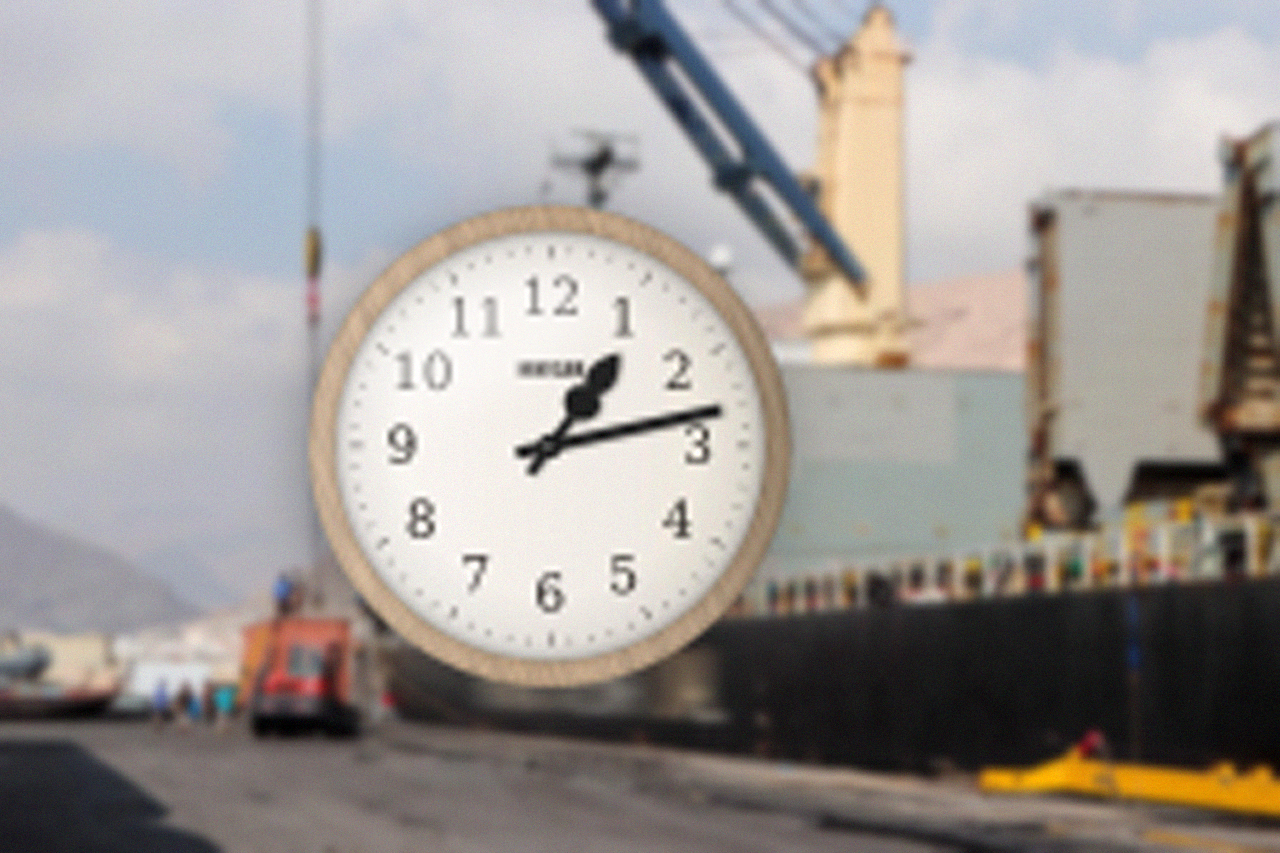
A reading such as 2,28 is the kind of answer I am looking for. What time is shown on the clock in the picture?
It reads 1,13
